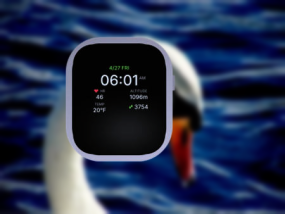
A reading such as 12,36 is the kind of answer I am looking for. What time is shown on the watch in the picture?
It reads 6,01
